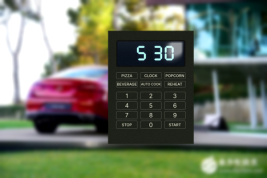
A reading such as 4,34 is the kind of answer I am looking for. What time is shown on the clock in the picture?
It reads 5,30
